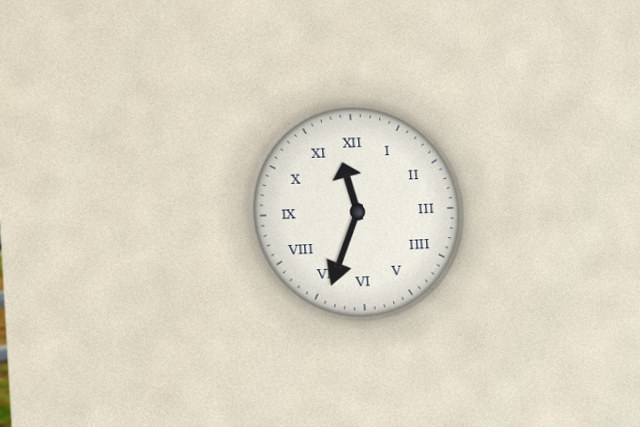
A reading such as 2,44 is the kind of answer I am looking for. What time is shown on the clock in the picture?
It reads 11,34
